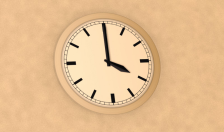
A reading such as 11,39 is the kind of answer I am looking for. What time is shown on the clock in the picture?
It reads 4,00
